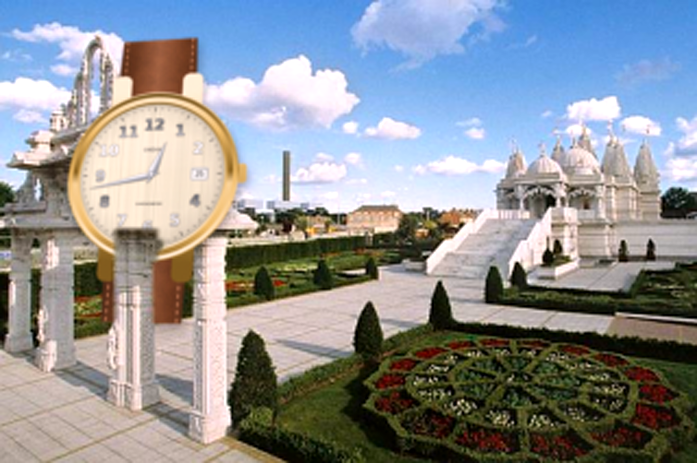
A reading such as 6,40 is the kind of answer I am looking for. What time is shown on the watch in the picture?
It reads 12,43
